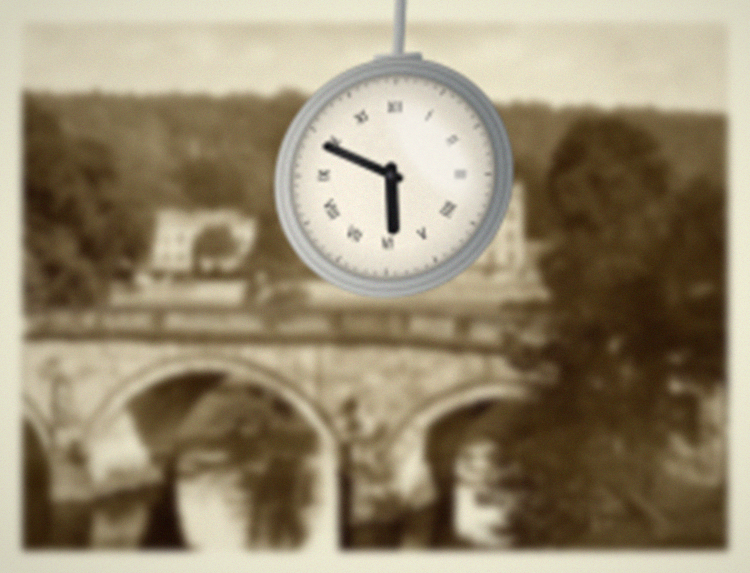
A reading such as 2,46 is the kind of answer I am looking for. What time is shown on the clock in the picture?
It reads 5,49
